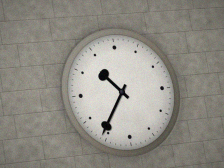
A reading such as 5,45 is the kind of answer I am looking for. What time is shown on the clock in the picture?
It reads 10,36
